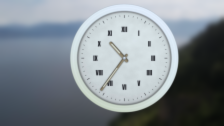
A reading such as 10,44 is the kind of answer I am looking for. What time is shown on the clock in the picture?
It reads 10,36
